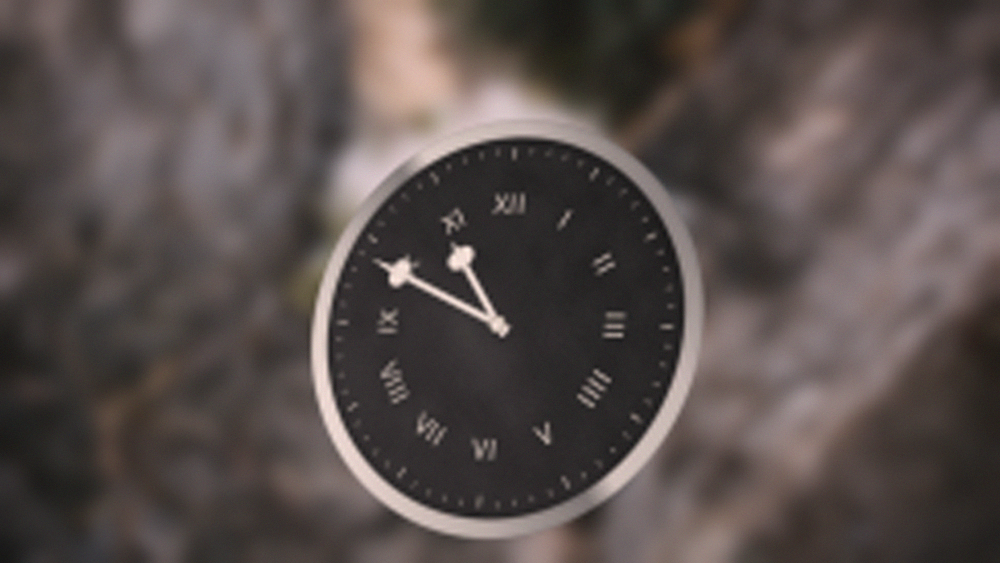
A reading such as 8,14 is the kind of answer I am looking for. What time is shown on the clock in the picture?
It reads 10,49
